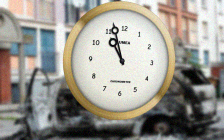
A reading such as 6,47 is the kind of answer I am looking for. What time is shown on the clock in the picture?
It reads 10,57
